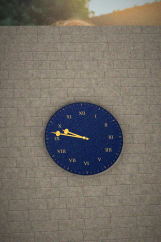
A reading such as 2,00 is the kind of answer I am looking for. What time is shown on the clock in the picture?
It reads 9,47
